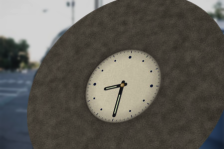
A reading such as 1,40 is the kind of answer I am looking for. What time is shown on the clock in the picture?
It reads 8,30
